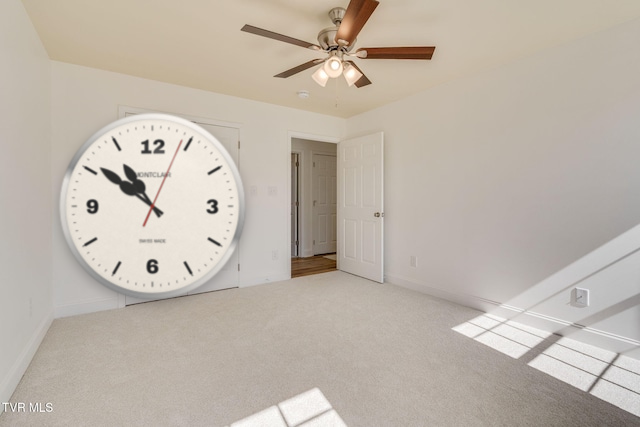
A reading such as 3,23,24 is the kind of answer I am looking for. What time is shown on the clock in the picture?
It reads 10,51,04
